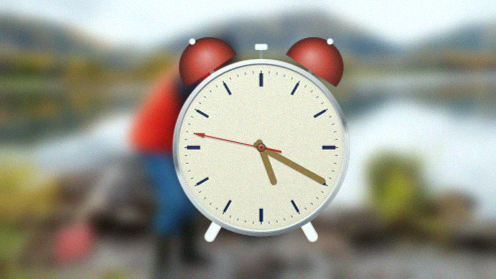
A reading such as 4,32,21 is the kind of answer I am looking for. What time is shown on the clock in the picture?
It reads 5,19,47
